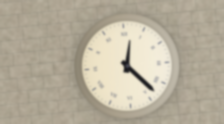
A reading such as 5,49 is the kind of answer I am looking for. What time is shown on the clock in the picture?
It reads 12,23
